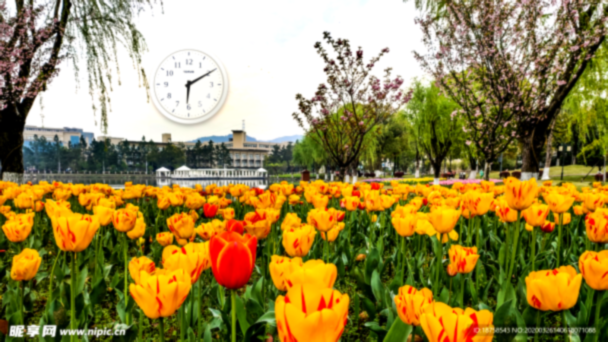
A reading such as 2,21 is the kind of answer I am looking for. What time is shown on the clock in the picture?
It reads 6,10
